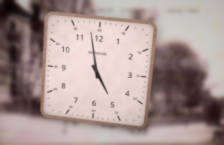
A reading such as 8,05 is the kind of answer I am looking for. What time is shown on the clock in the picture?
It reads 4,58
